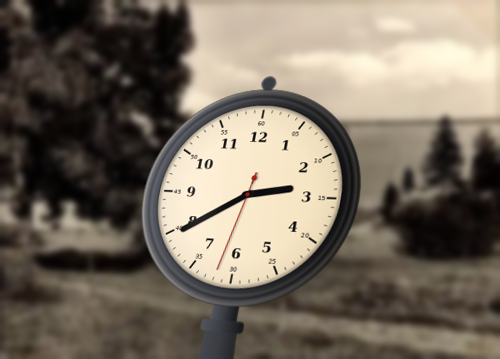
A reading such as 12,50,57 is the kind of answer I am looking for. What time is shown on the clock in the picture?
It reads 2,39,32
